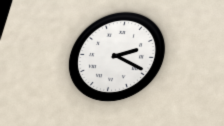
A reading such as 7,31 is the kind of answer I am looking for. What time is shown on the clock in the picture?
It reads 2,19
